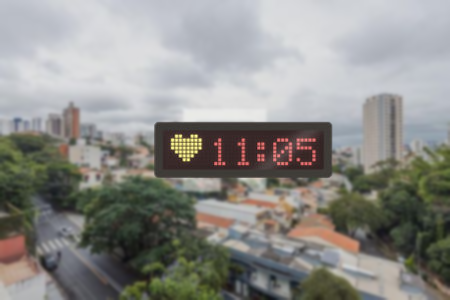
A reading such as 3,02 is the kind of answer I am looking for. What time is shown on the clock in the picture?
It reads 11,05
